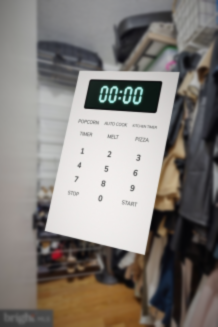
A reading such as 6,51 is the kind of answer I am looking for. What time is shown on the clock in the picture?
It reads 0,00
